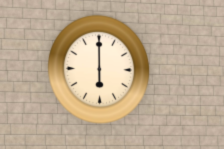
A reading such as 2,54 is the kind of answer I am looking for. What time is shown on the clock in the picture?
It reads 6,00
